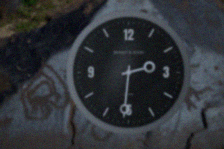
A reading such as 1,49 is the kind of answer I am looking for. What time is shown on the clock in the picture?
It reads 2,31
